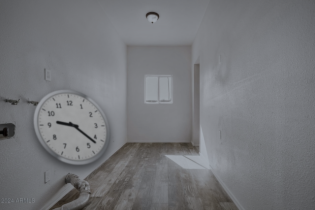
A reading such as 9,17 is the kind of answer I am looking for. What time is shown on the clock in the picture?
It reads 9,22
